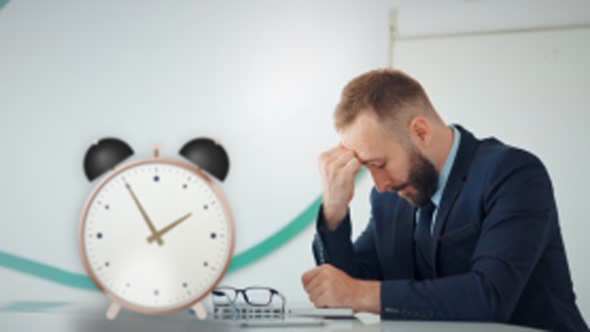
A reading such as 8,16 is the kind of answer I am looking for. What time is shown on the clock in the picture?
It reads 1,55
